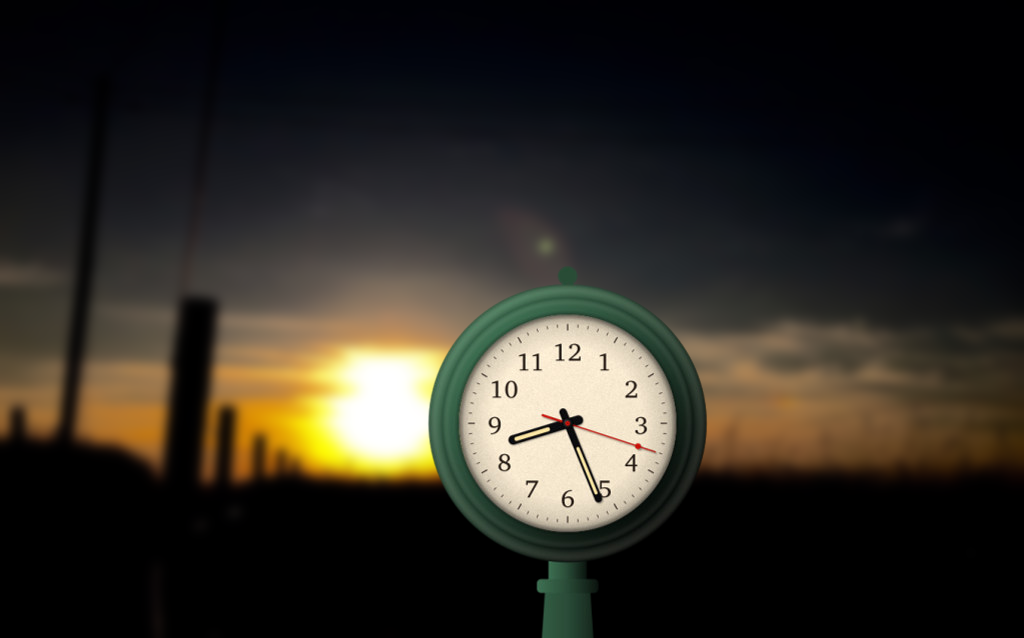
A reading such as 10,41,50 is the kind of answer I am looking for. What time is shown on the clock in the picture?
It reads 8,26,18
